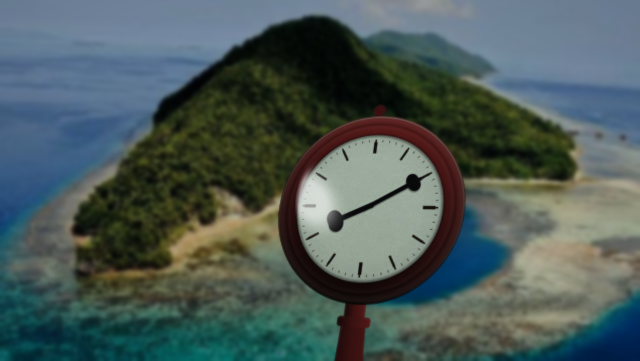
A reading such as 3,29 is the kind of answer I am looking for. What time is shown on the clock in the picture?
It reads 8,10
